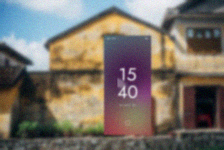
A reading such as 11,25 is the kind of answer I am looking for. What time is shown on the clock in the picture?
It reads 15,40
